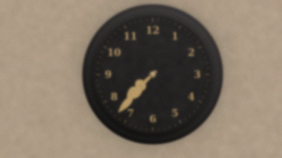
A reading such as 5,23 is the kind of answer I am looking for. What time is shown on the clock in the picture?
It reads 7,37
